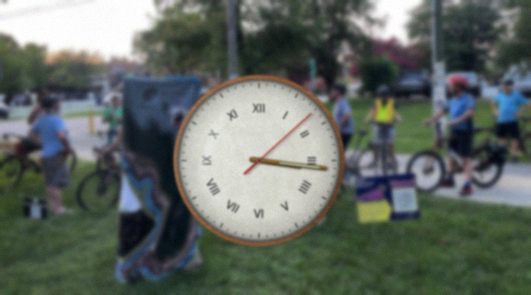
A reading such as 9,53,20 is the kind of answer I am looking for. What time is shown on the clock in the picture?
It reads 3,16,08
